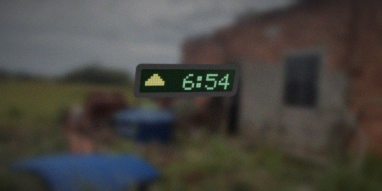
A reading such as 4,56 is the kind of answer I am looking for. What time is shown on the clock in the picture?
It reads 6,54
